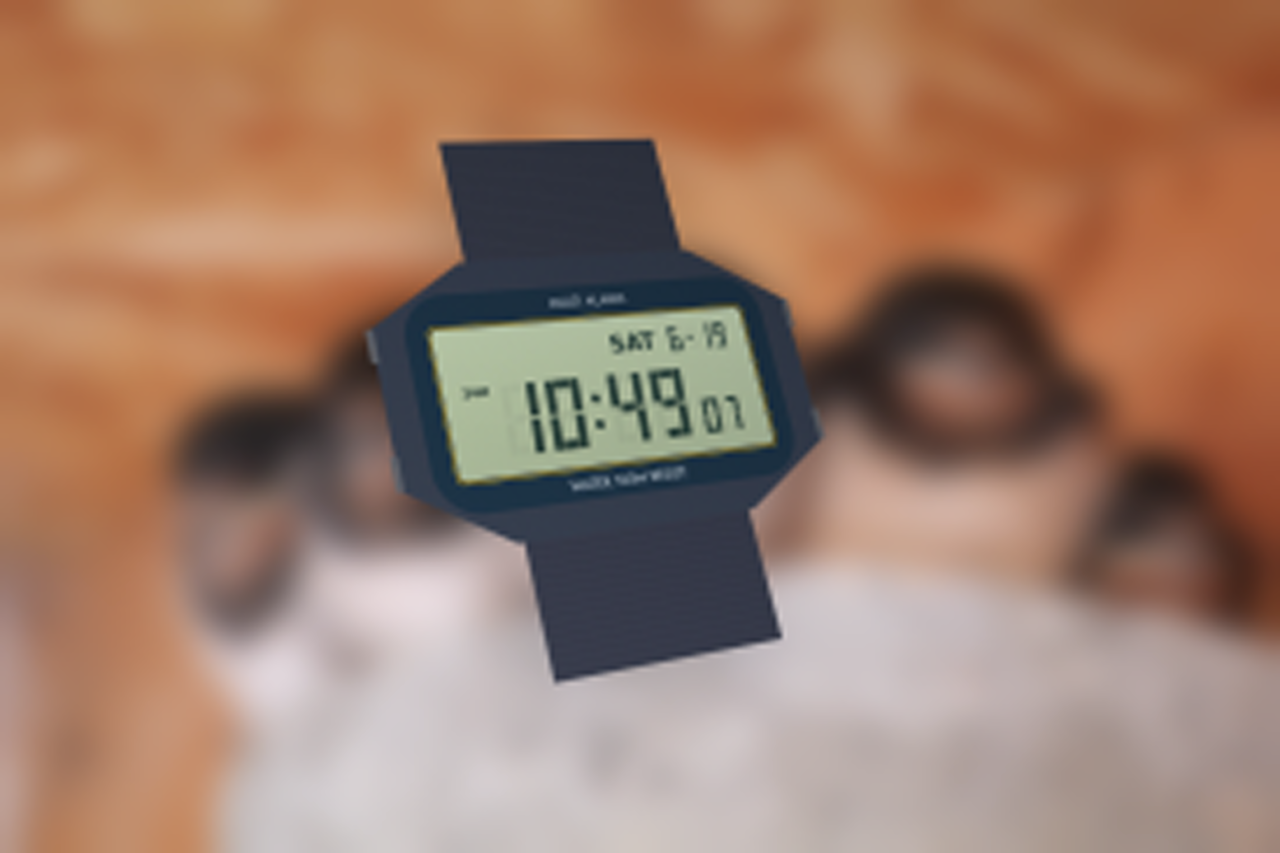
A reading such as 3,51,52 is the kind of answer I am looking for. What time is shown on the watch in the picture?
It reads 10,49,07
